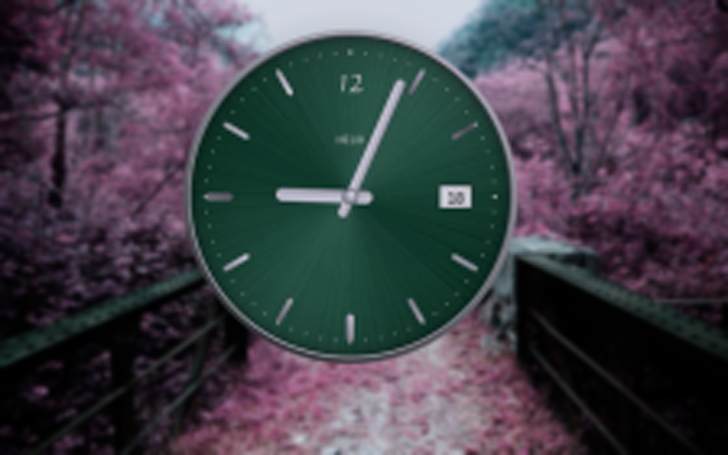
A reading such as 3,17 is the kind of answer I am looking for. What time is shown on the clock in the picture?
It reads 9,04
